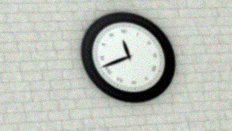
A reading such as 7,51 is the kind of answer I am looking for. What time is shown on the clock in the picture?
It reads 11,42
